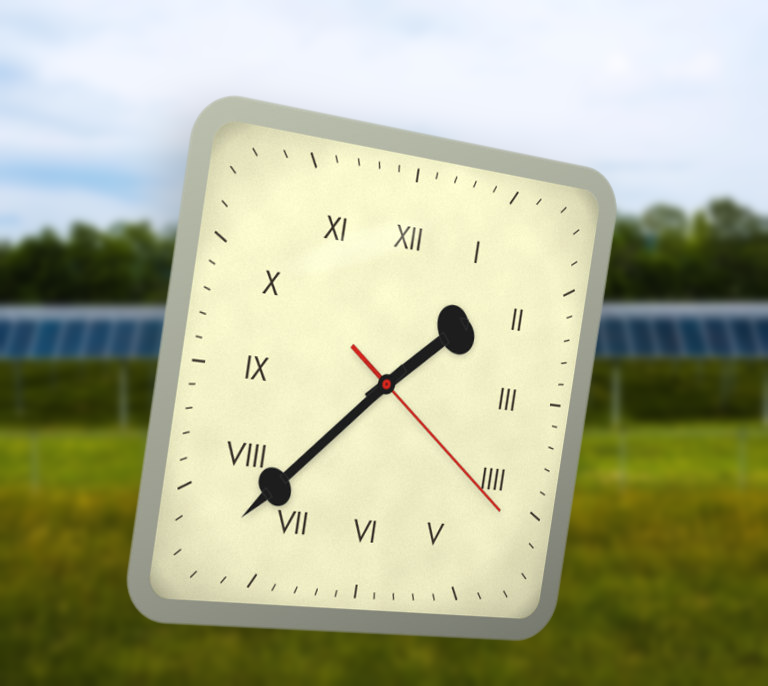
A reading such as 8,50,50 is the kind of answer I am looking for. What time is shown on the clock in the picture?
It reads 1,37,21
